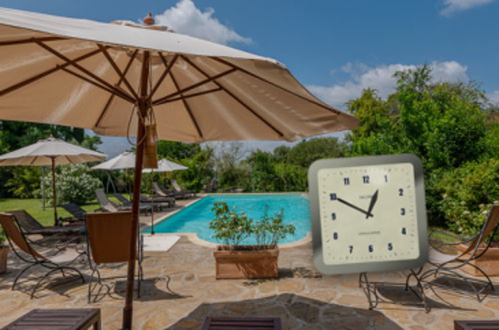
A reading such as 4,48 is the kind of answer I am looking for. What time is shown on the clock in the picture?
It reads 12,50
